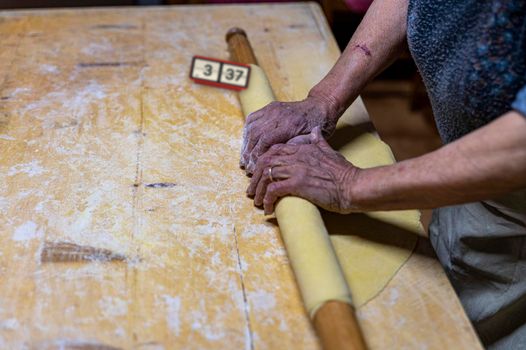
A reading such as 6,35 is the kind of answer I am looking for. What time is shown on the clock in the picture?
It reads 3,37
